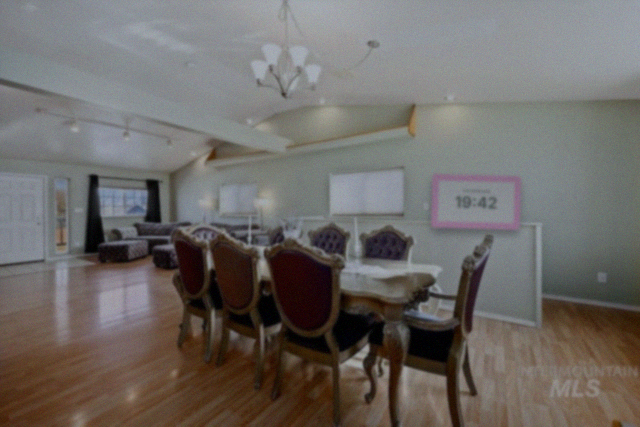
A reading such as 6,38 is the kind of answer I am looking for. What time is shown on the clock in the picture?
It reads 19,42
